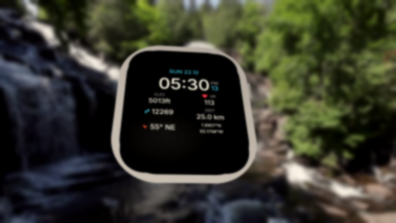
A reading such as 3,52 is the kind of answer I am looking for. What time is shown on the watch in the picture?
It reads 5,30
